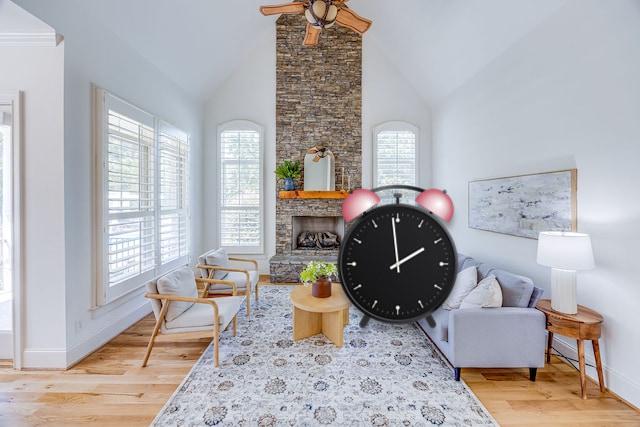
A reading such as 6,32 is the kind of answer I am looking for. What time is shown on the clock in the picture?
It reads 1,59
